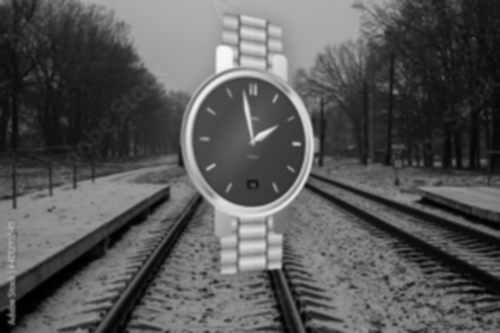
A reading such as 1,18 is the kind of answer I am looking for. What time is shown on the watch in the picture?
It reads 1,58
